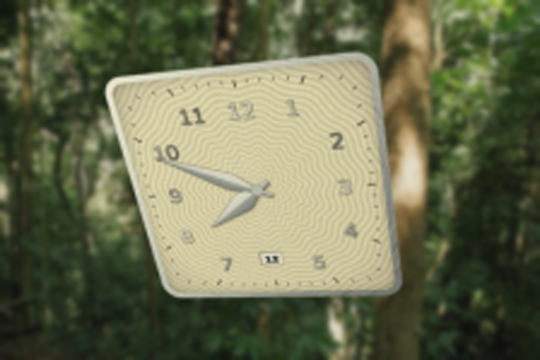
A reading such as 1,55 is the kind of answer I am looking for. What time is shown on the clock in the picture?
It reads 7,49
